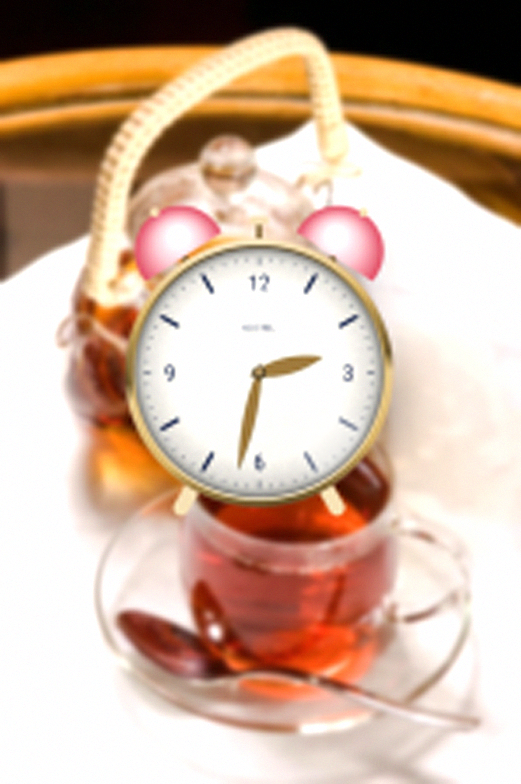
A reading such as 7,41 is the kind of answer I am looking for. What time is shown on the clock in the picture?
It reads 2,32
